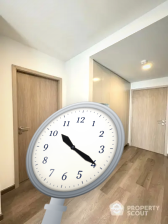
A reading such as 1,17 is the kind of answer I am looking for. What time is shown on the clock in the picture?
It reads 10,20
